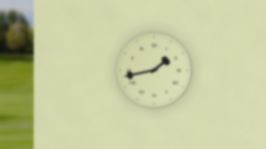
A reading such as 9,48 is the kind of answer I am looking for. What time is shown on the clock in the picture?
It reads 1,43
